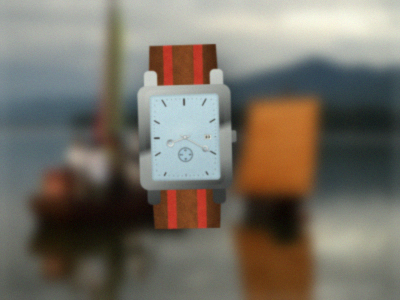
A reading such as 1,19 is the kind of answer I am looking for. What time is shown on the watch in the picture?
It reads 8,20
